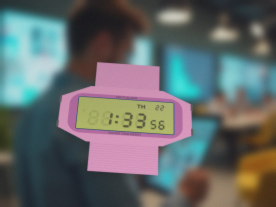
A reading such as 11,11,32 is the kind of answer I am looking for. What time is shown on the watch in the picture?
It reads 1,33,56
